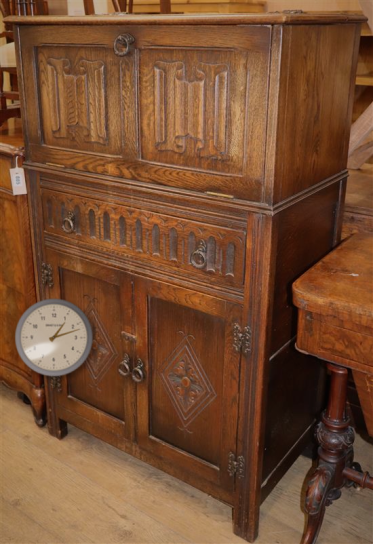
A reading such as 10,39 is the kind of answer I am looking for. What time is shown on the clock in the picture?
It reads 1,12
